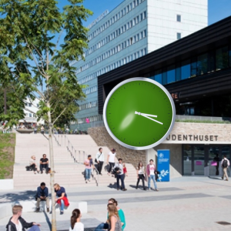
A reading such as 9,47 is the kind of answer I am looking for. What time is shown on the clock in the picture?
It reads 3,19
